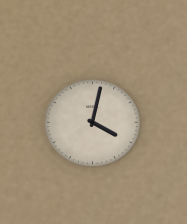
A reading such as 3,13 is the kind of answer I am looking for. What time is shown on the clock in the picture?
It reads 4,02
